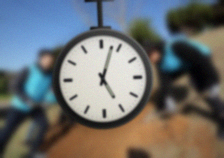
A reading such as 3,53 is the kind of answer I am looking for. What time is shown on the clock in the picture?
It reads 5,03
